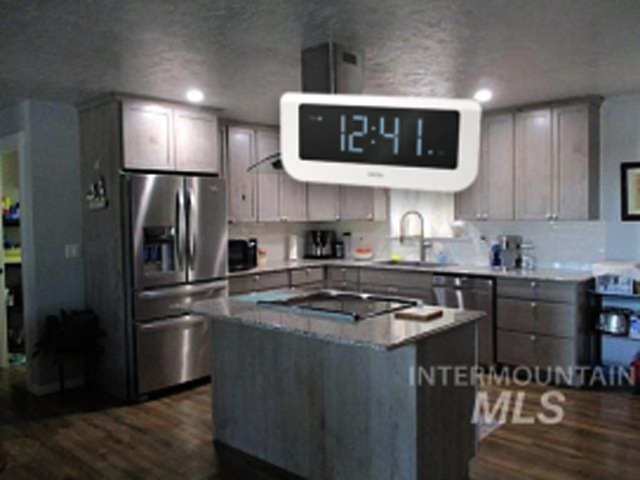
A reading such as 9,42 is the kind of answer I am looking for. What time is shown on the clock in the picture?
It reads 12,41
